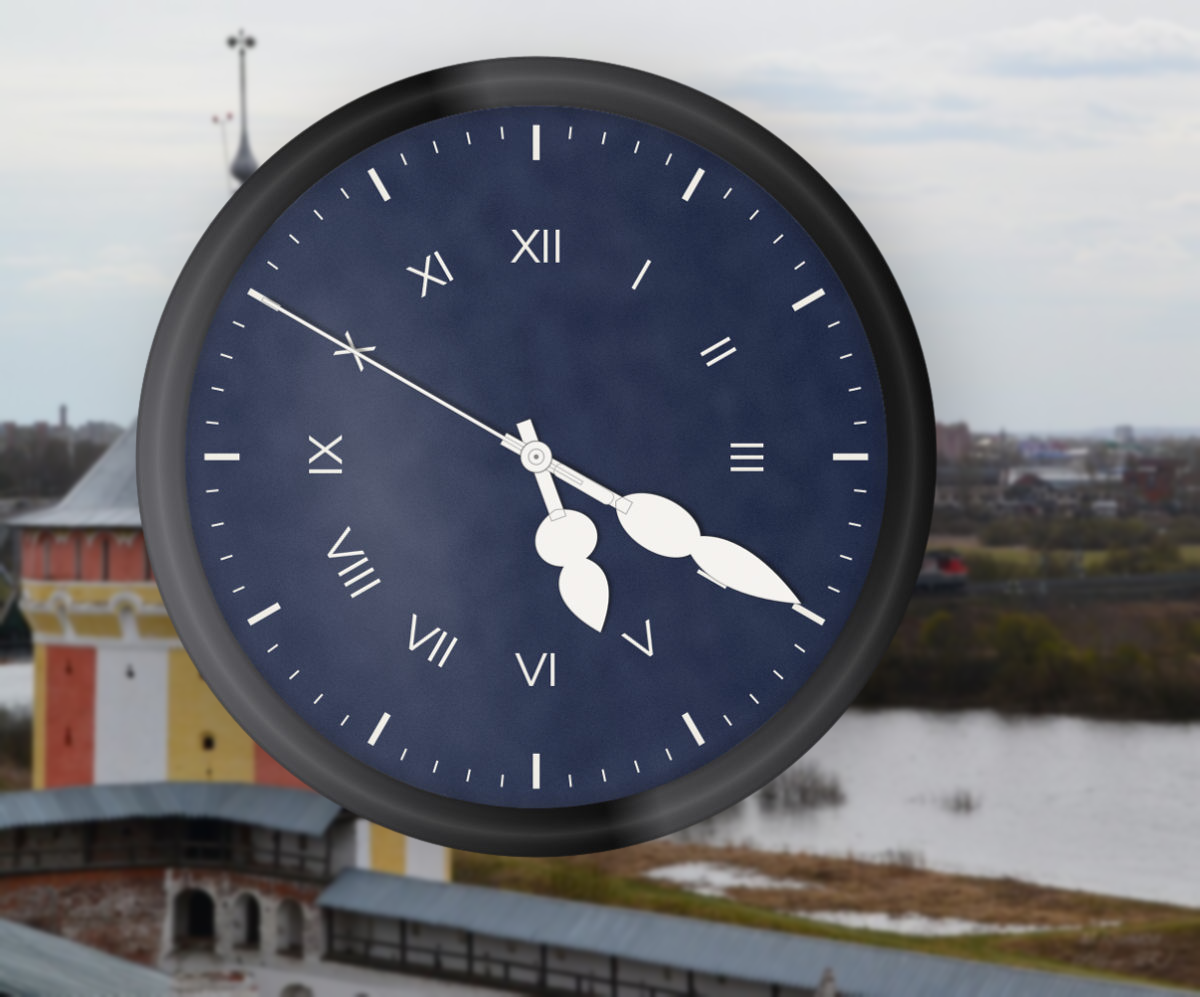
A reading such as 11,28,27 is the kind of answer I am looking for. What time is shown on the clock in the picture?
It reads 5,19,50
